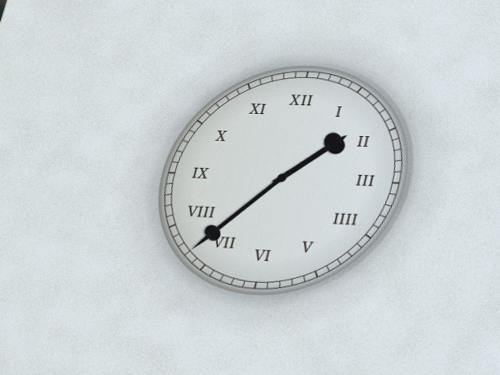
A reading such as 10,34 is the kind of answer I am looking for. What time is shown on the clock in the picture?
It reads 1,37
